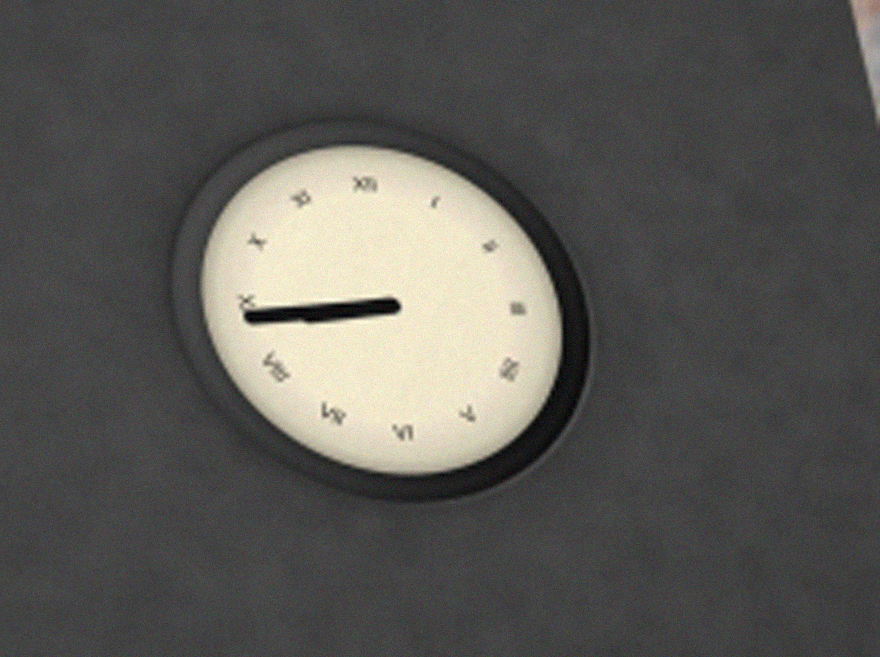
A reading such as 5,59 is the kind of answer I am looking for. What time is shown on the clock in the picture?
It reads 8,44
